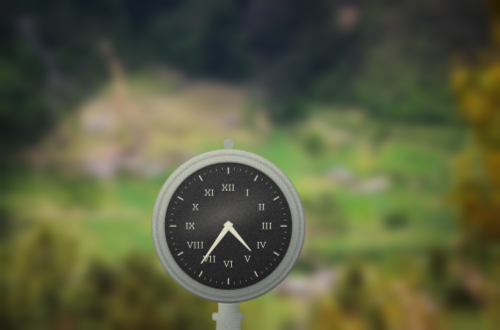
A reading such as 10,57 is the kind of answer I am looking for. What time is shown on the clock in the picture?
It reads 4,36
